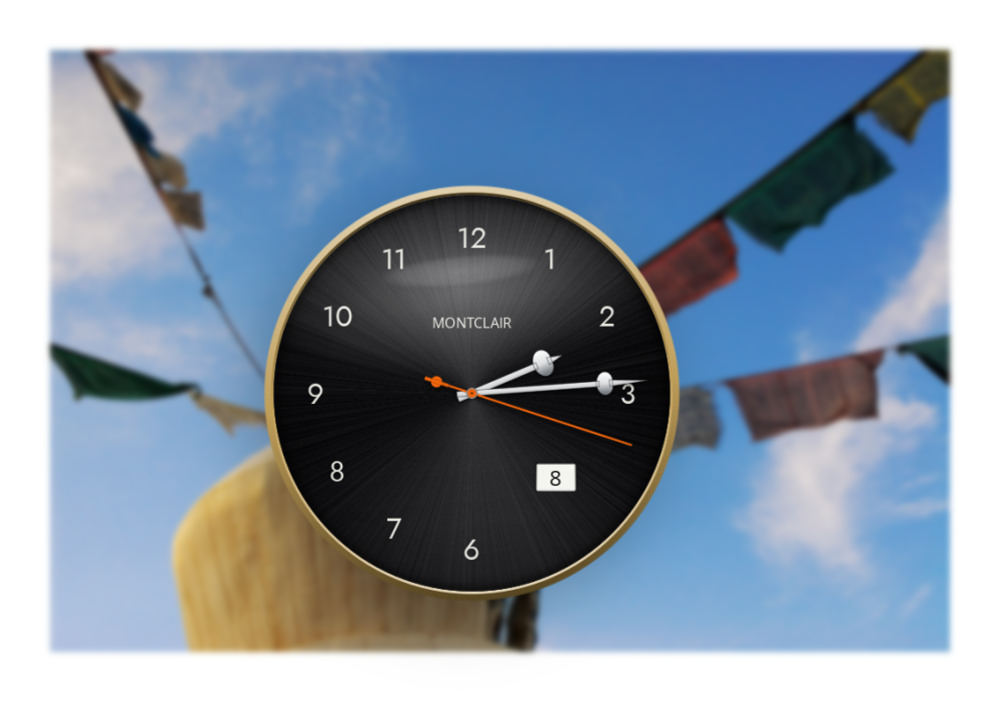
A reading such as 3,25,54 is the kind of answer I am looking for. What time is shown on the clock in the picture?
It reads 2,14,18
